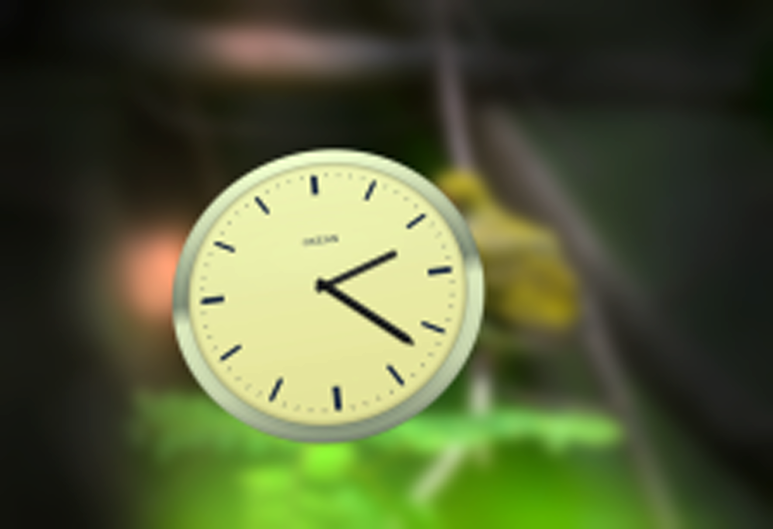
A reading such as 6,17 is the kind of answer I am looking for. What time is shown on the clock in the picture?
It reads 2,22
